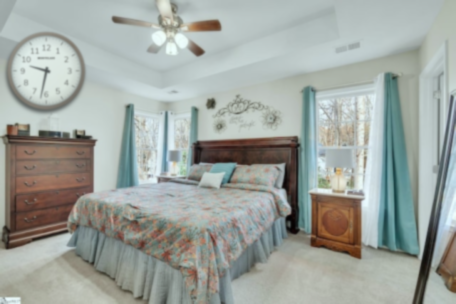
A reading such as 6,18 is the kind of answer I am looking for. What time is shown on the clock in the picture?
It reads 9,32
